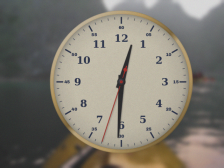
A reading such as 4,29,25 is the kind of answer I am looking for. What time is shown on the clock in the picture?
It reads 12,30,33
